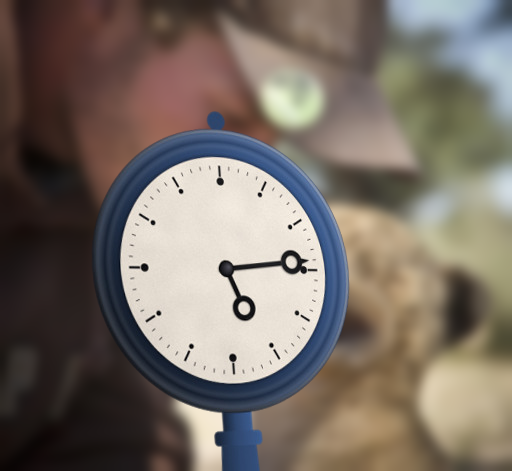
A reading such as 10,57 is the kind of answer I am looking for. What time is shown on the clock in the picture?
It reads 5,14
